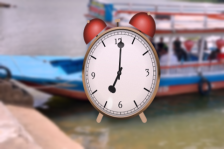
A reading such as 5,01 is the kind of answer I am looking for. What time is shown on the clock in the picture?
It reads 7,01
